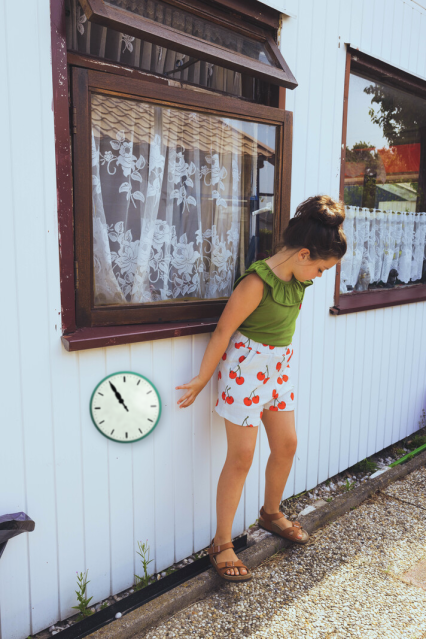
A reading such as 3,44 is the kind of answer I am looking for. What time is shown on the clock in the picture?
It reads 10,55
